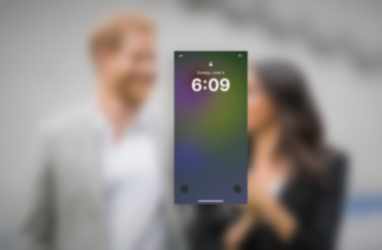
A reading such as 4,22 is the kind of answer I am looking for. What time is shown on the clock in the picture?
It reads 6,09
